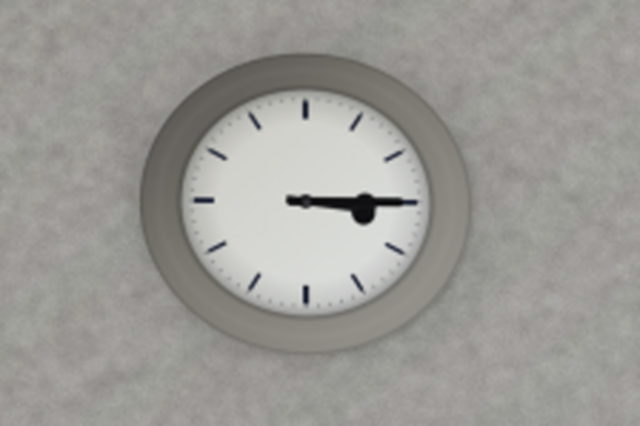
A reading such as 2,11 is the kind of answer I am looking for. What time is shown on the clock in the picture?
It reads 3,15
